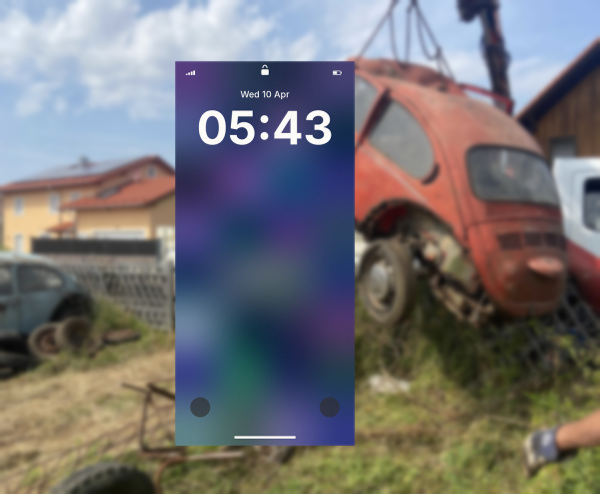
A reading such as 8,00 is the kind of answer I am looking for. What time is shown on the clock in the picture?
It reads 5,43
